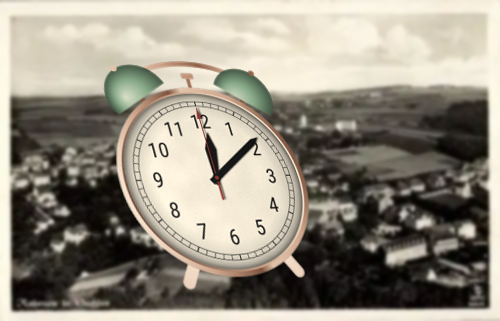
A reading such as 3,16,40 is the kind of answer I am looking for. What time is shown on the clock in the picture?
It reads 12,09,00
